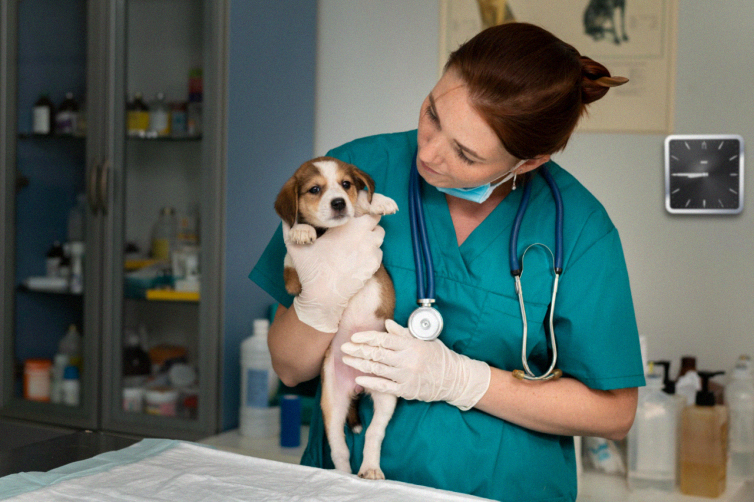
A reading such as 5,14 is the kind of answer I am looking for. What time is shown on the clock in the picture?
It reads 8,45
